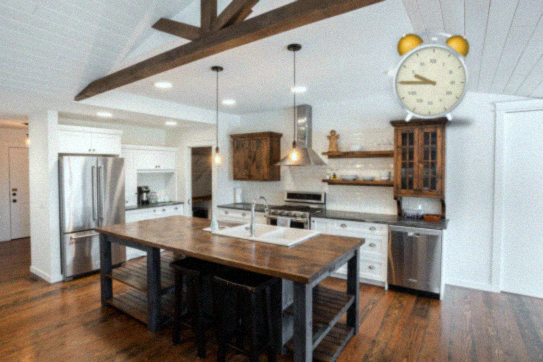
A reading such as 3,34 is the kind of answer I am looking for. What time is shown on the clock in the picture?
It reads 9,45
